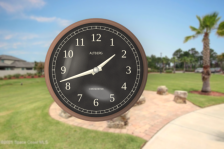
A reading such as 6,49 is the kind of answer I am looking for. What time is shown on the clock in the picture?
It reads 1,42
